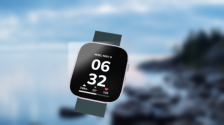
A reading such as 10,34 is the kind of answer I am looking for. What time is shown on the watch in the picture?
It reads 6,32
